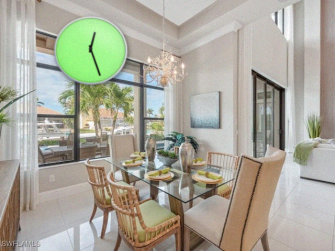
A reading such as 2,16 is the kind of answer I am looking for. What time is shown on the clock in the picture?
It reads 12,27
